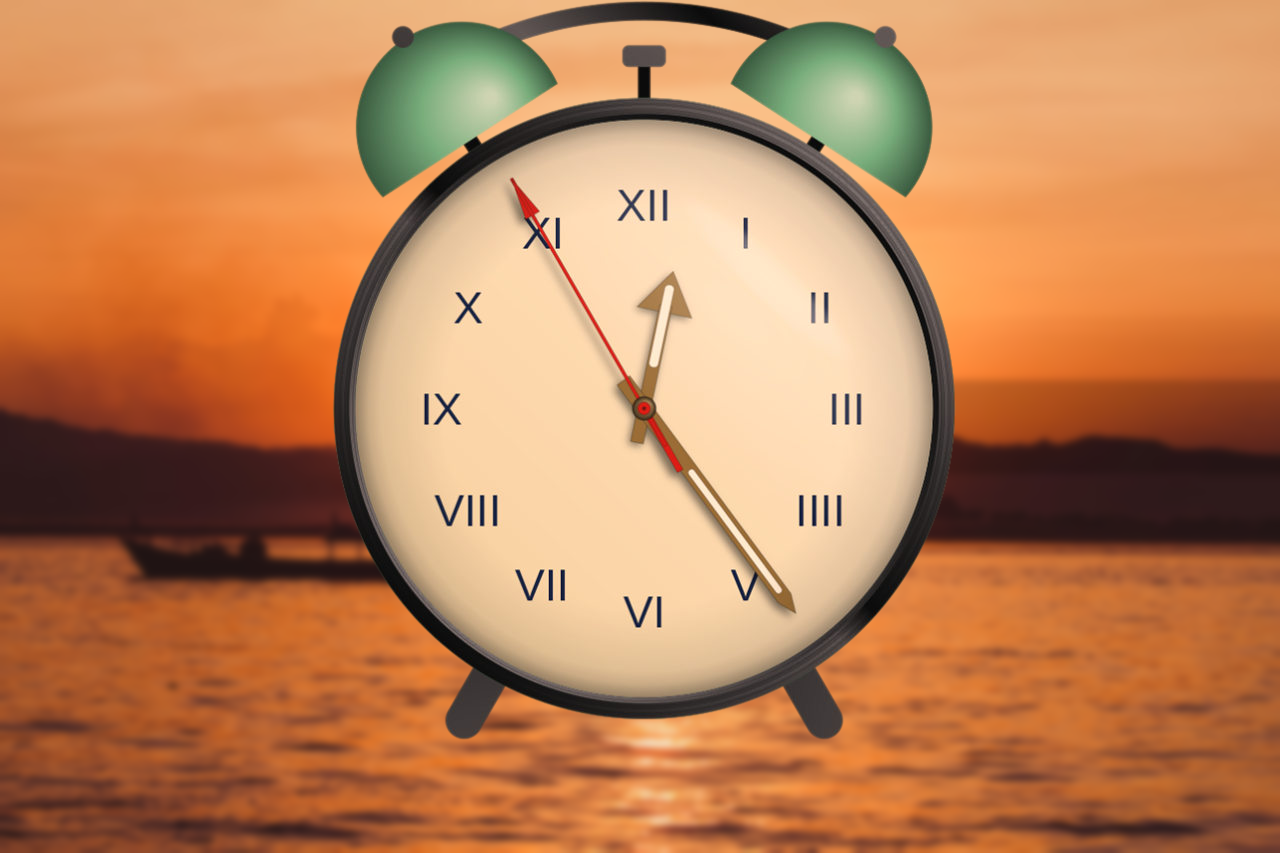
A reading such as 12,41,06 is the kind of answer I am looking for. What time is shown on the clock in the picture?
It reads 12,23,55
